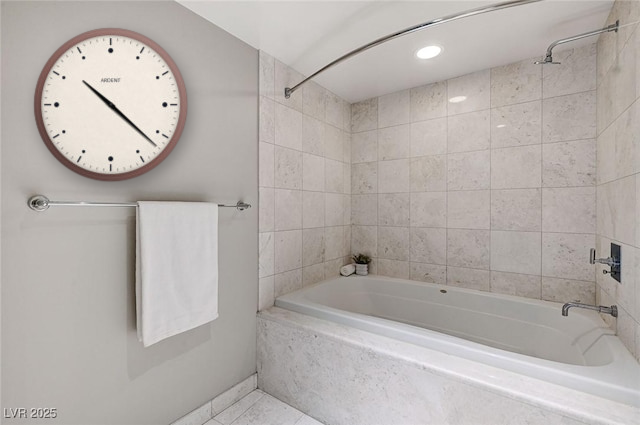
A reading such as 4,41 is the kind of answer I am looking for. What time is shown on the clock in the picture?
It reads 10,22
